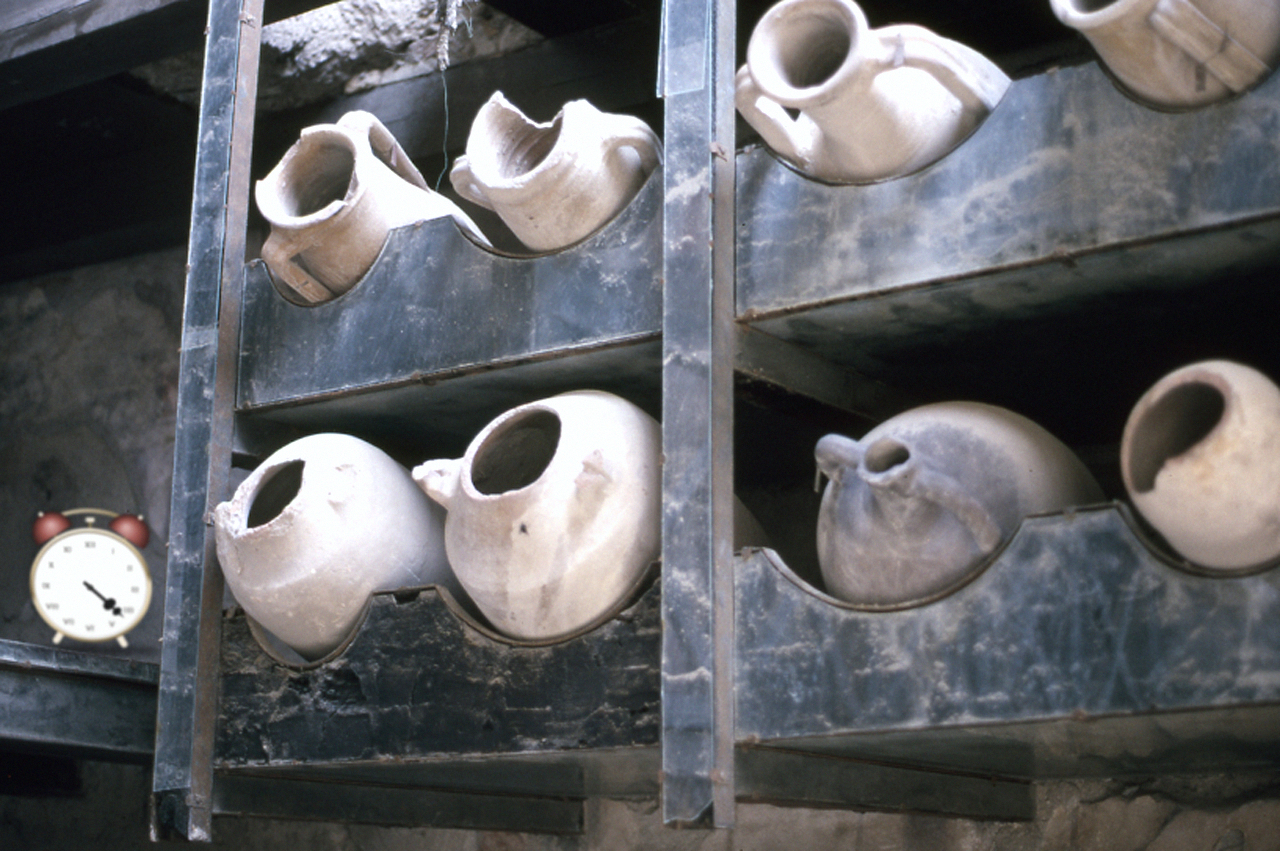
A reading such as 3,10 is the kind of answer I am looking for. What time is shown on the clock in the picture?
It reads 4,22
